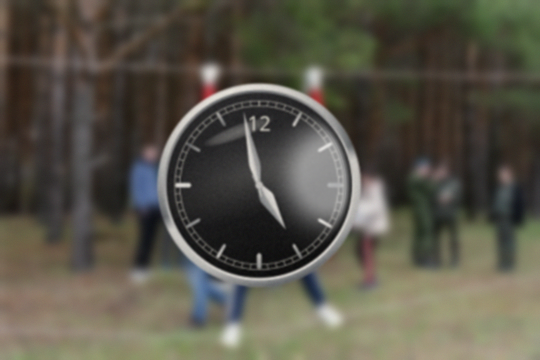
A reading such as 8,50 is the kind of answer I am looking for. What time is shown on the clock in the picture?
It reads 4,58
